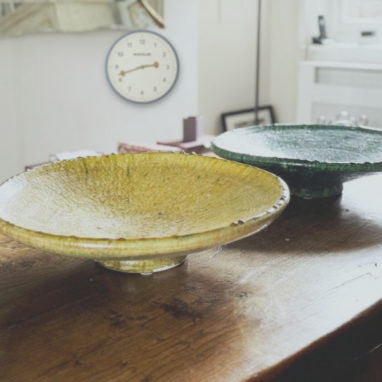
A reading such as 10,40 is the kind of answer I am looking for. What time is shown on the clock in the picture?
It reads 2,42
